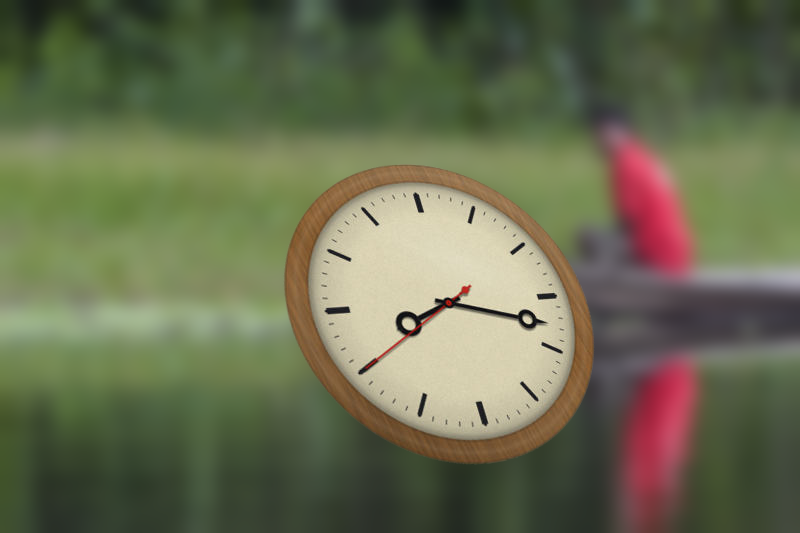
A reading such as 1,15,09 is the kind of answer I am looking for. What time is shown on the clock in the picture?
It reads 8,17,40
